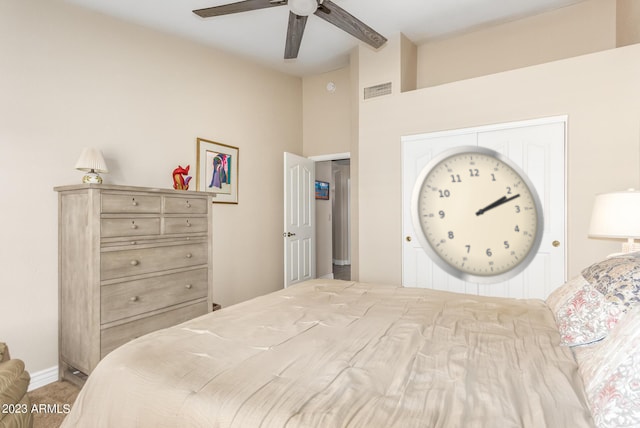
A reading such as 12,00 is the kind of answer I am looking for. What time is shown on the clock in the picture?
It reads 2,12
